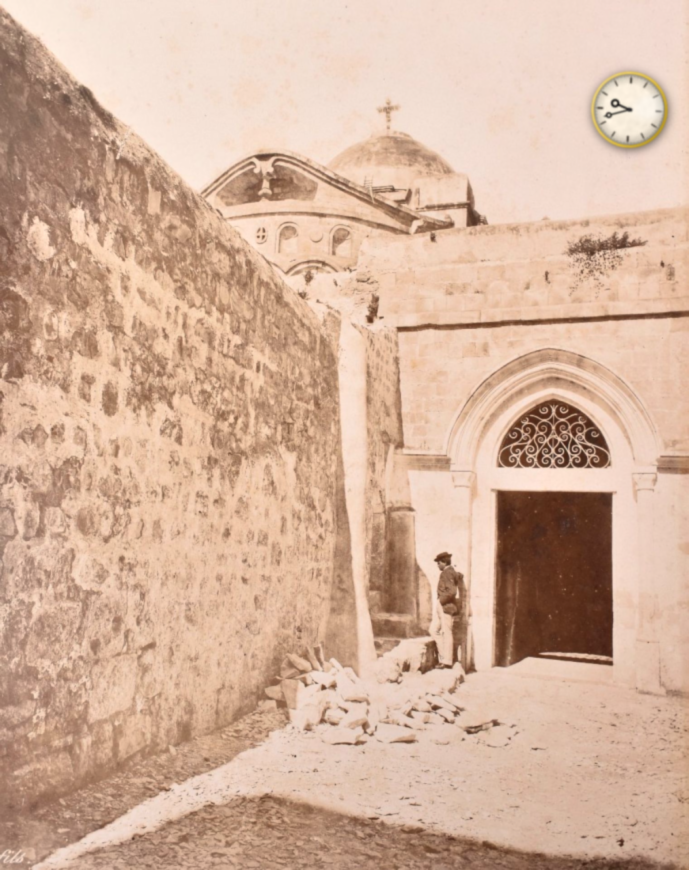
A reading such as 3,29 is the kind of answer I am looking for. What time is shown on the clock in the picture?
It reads 9,42
